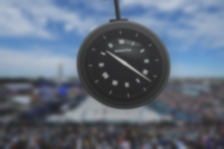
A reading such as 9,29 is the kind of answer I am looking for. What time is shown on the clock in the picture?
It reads 10,22
